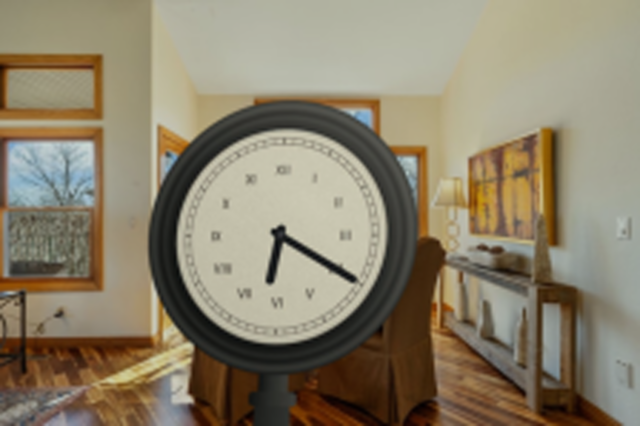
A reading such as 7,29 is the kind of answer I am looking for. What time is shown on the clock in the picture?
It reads 6,20
